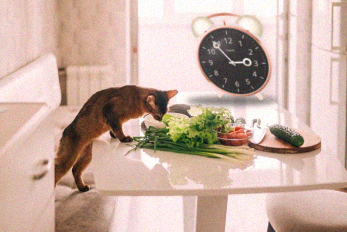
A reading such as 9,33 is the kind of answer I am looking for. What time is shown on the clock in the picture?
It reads 2,54
